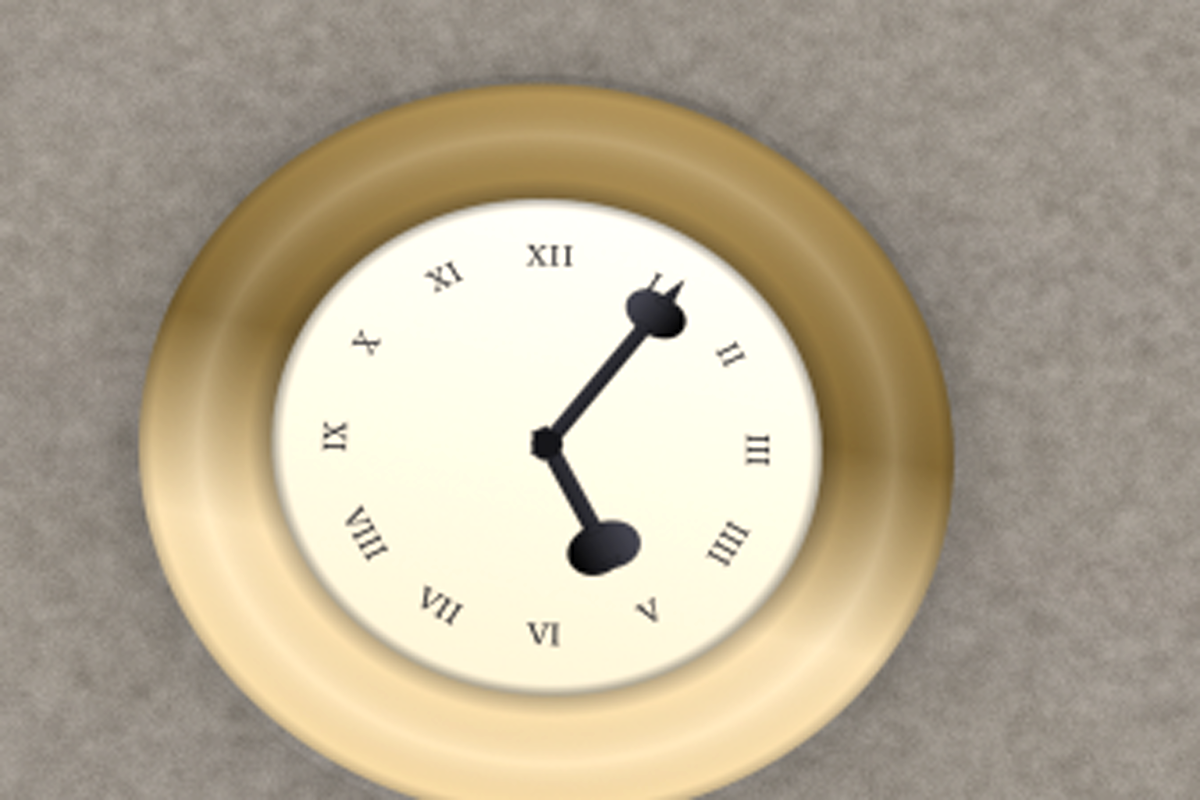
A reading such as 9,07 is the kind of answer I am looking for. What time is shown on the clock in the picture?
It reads 5,06
